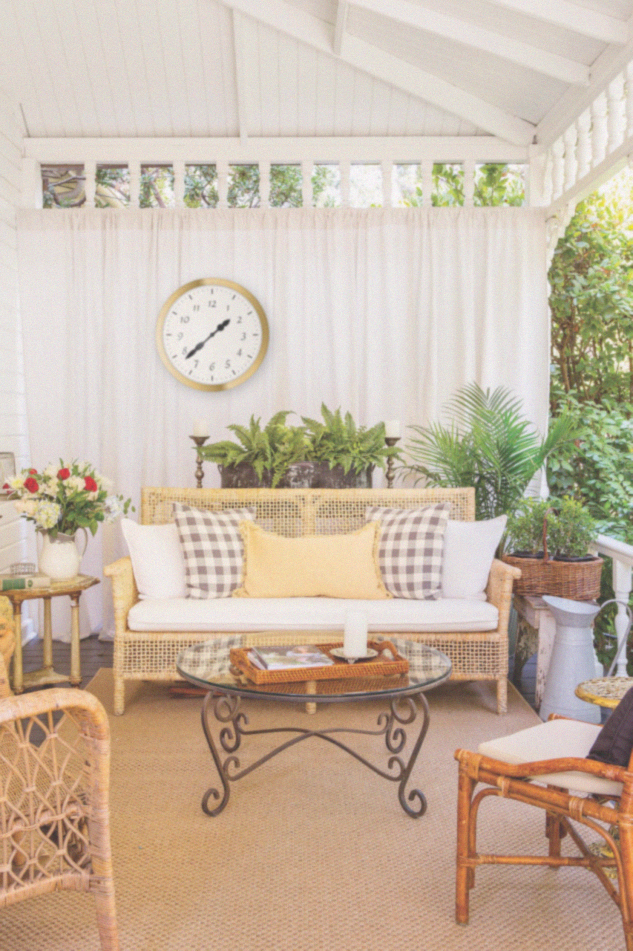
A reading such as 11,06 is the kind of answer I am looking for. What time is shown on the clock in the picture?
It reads 1,38
